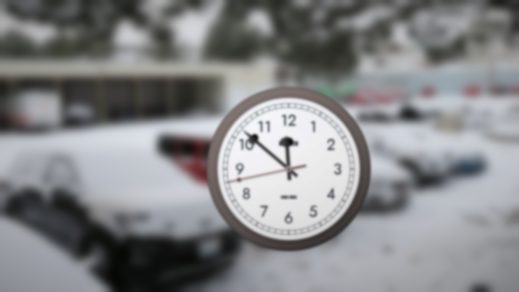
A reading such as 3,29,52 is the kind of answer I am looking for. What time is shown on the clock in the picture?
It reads 11,51,43
